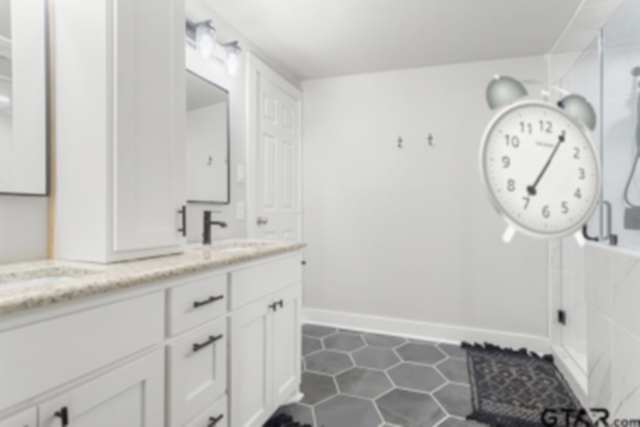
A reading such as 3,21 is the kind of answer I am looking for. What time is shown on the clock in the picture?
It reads 7,05
